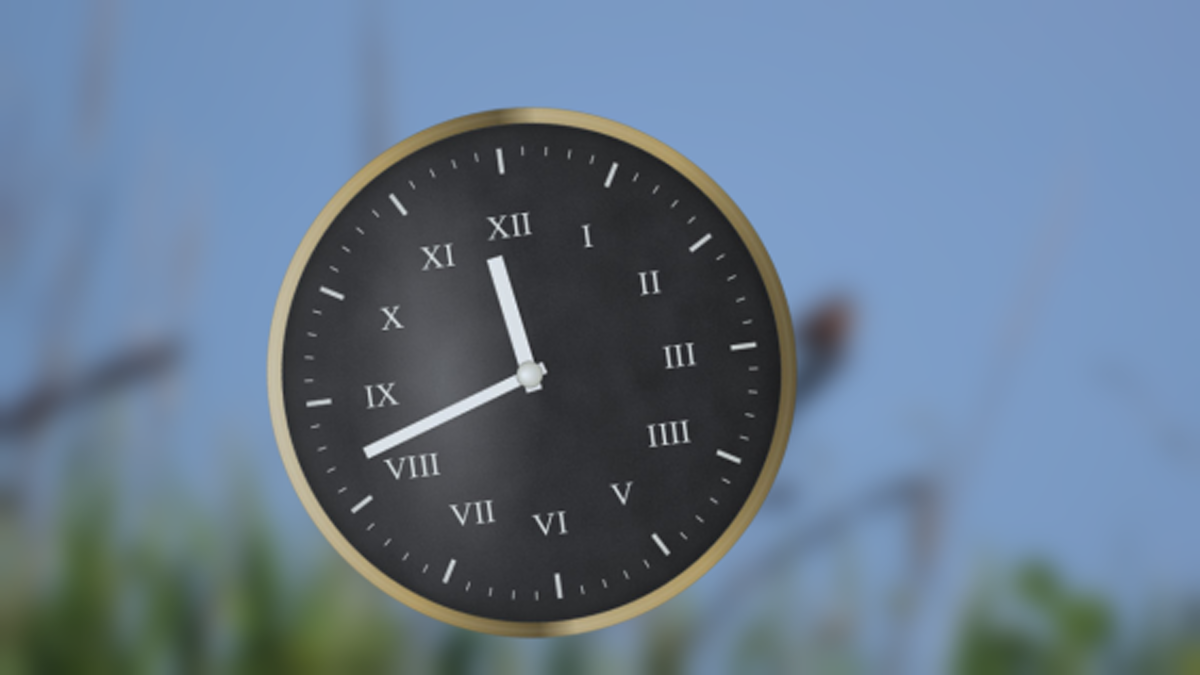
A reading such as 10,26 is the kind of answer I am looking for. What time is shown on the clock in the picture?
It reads 11,42
